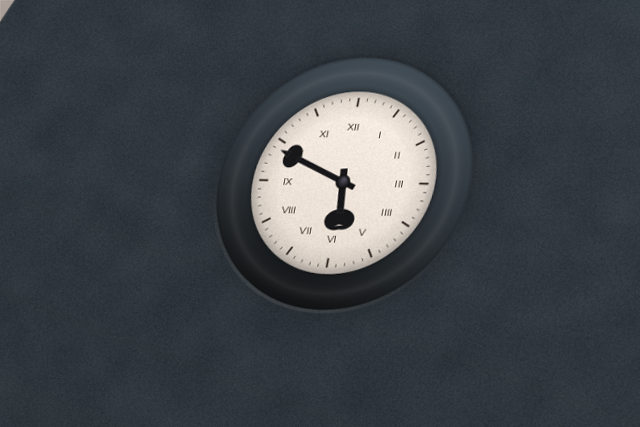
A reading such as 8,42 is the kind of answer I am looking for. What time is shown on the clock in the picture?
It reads 5,49
